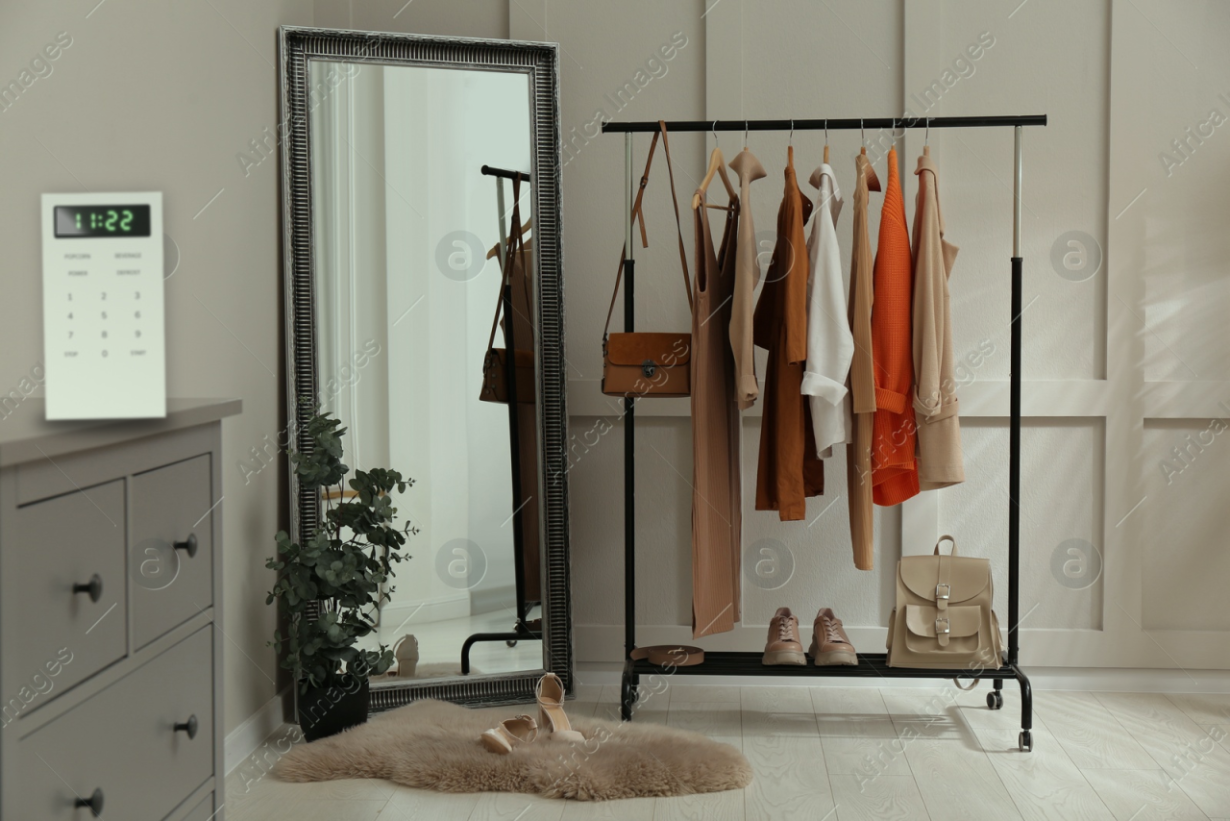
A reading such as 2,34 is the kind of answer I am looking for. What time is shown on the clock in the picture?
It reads 11,22
